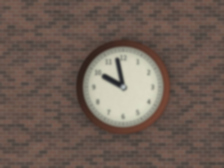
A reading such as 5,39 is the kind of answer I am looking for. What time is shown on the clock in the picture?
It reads 9,58
